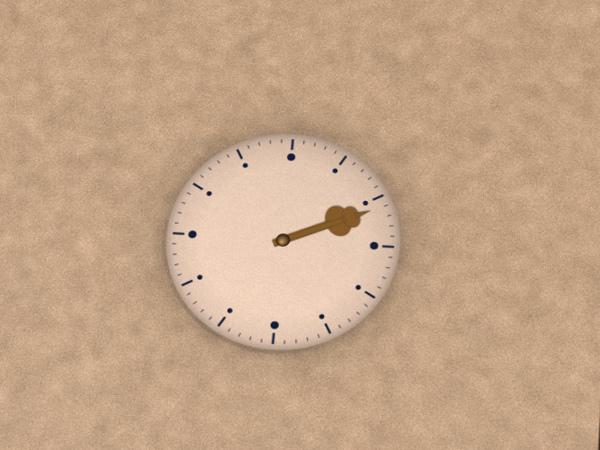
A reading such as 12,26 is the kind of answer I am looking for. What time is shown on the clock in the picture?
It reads 2,11
